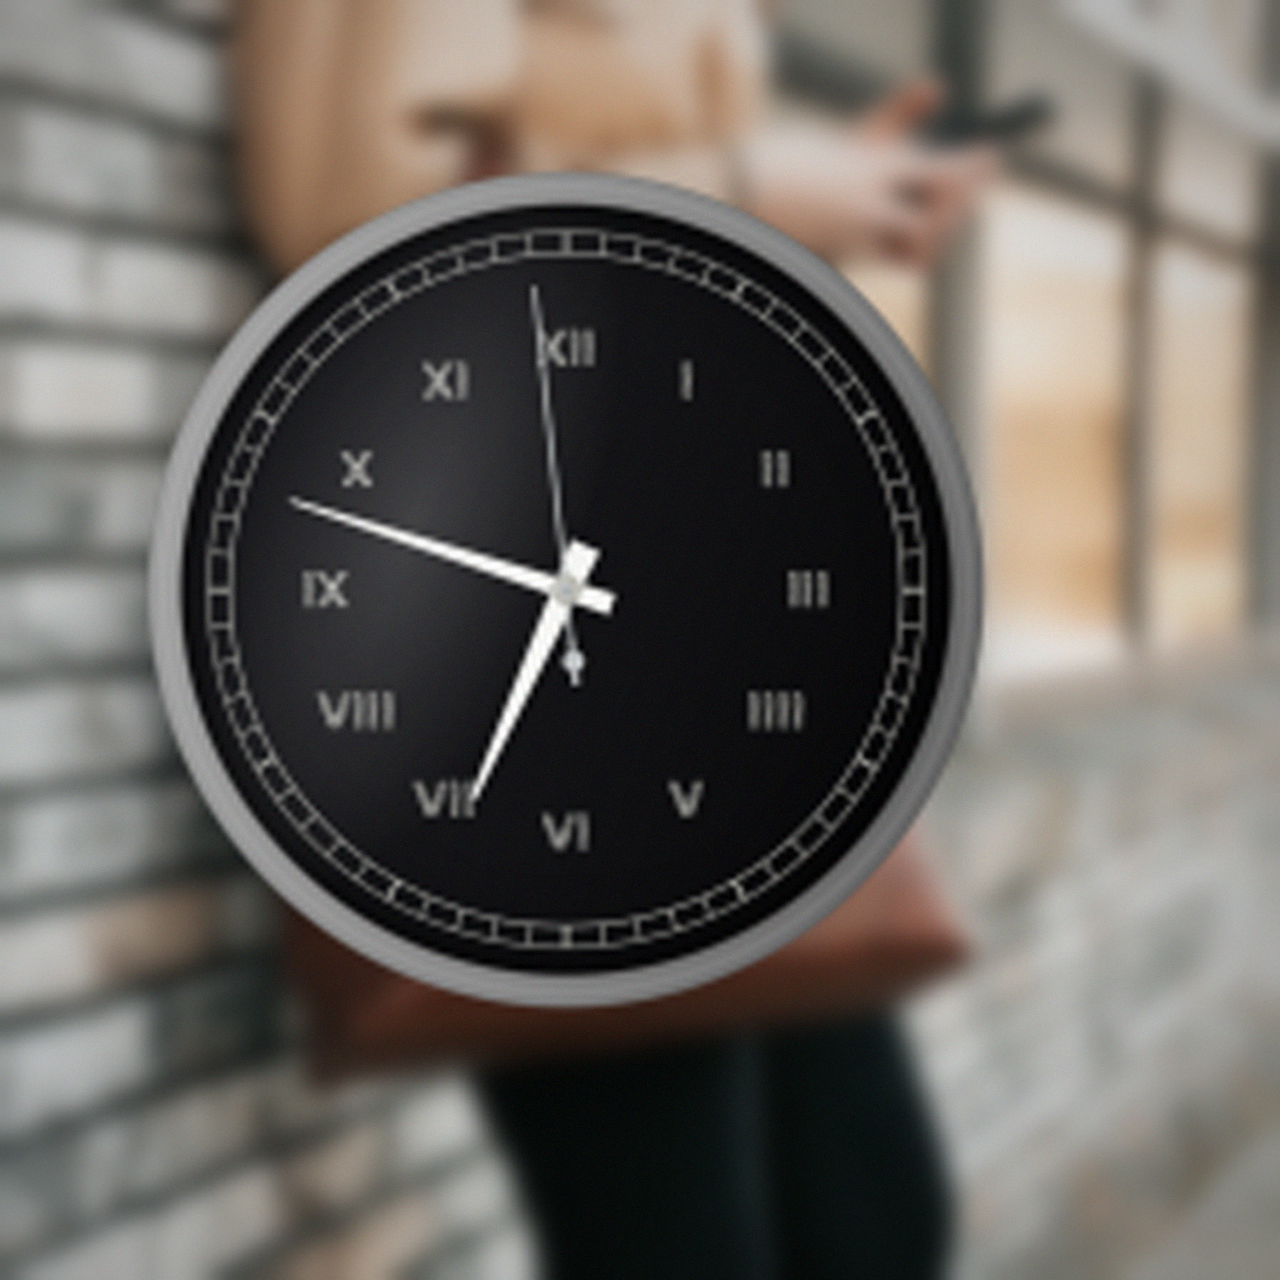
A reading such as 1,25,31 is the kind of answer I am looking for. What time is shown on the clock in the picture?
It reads 6,47,59
